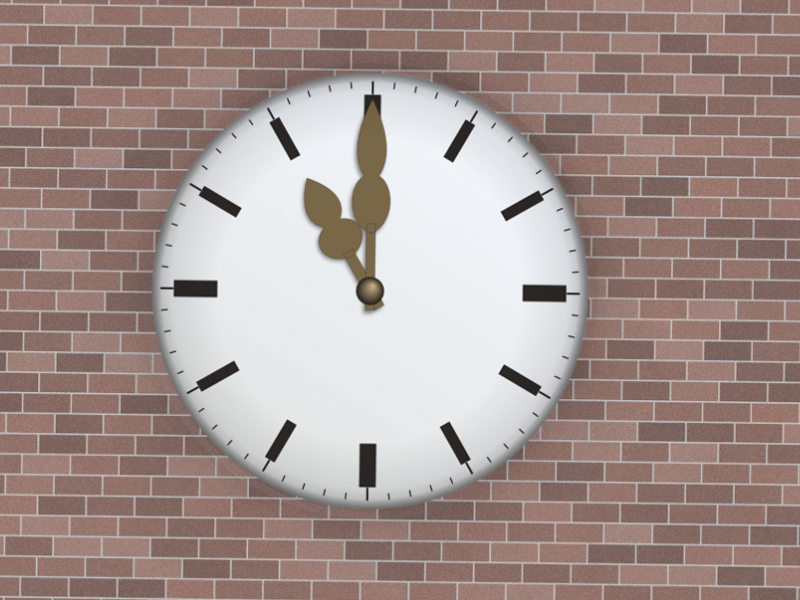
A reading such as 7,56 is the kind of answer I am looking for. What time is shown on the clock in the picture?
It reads 11,00
